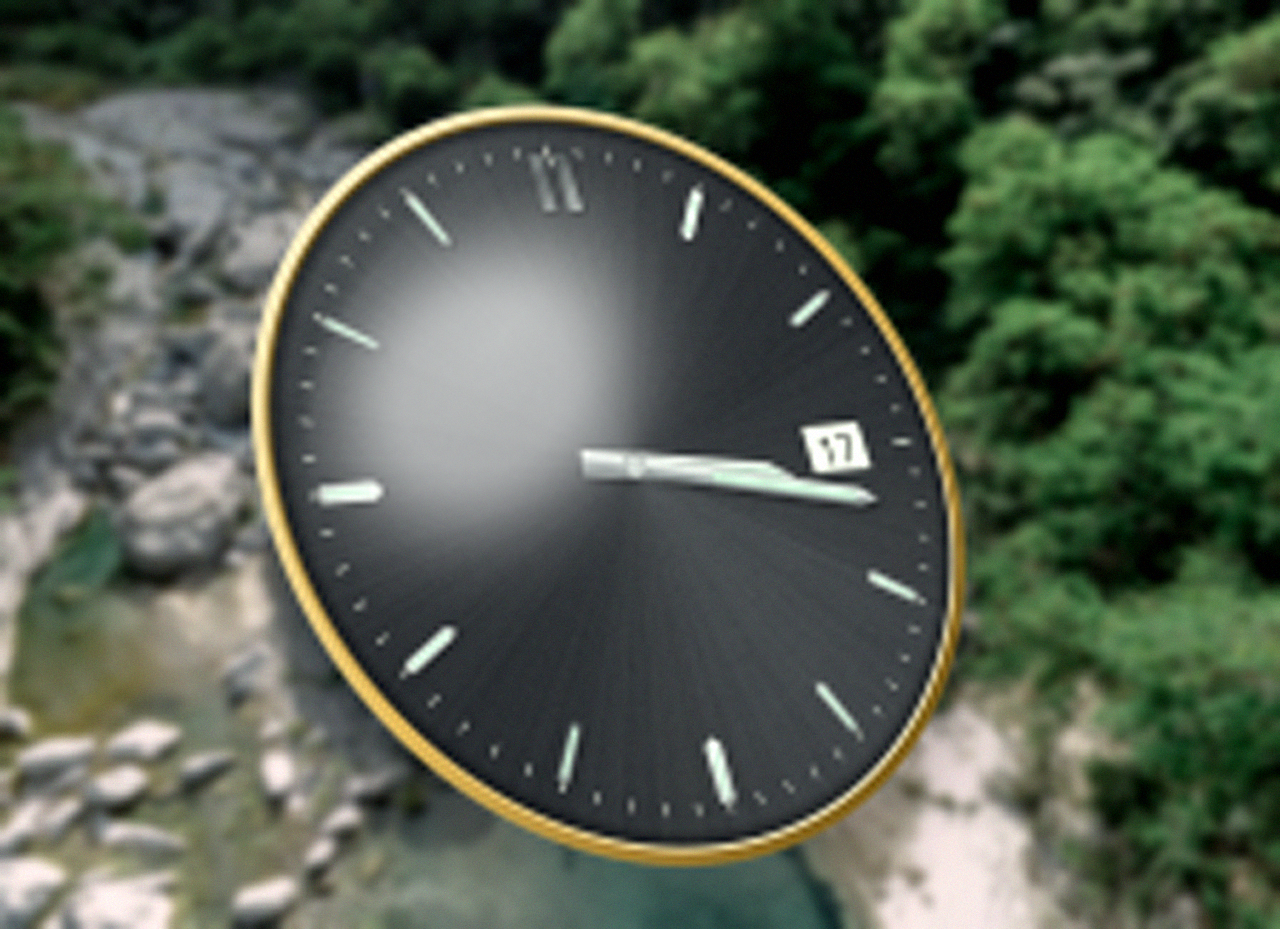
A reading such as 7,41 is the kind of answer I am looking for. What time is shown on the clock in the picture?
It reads 3,17
